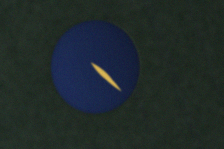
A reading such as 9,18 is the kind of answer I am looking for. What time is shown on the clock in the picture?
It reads 4,22
